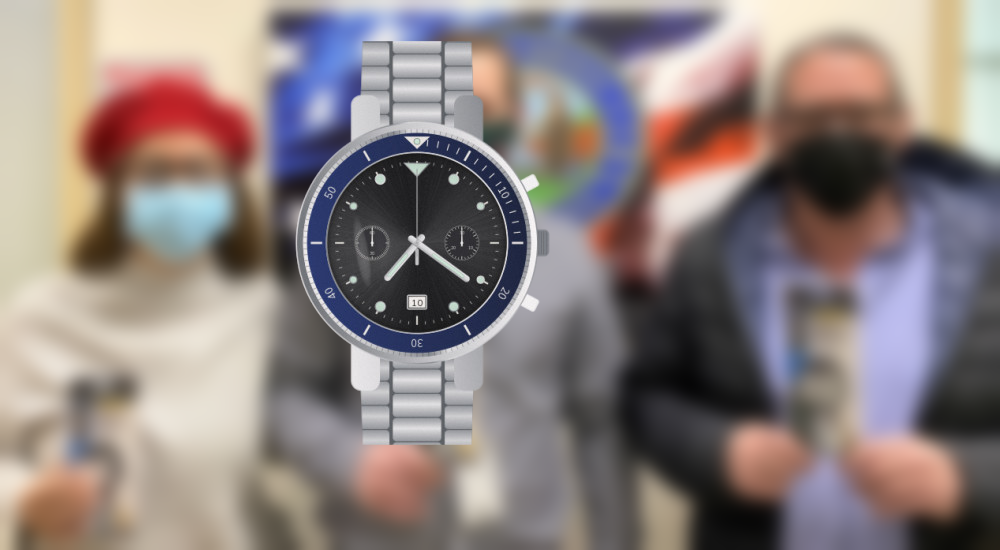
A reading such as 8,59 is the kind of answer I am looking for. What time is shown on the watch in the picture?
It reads 7,21
